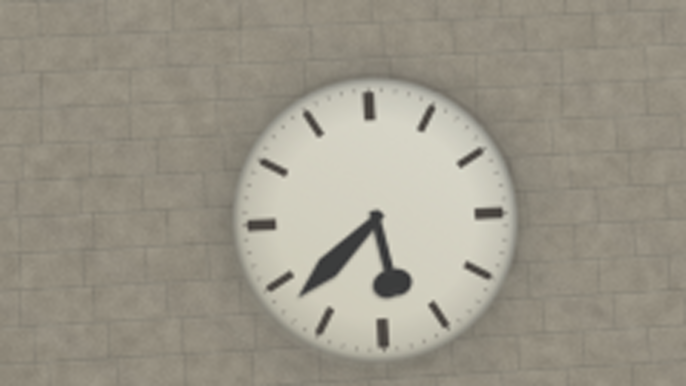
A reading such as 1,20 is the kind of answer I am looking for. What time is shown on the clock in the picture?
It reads 5,38
